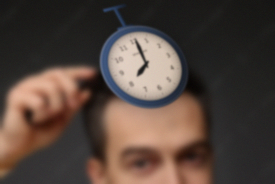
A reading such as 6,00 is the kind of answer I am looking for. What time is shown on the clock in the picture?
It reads 8,01
